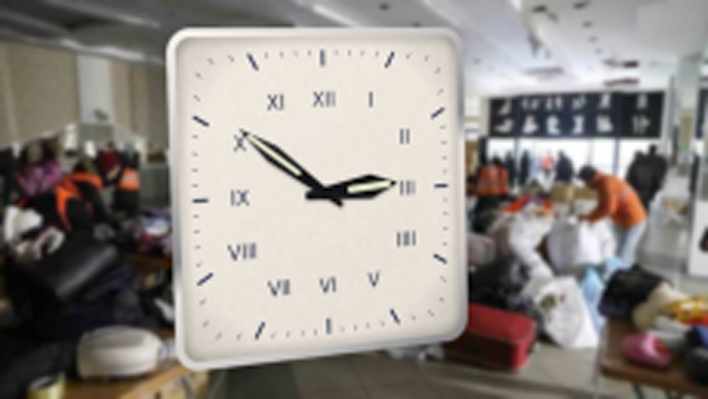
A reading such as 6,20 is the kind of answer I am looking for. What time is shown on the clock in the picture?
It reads 2,51
